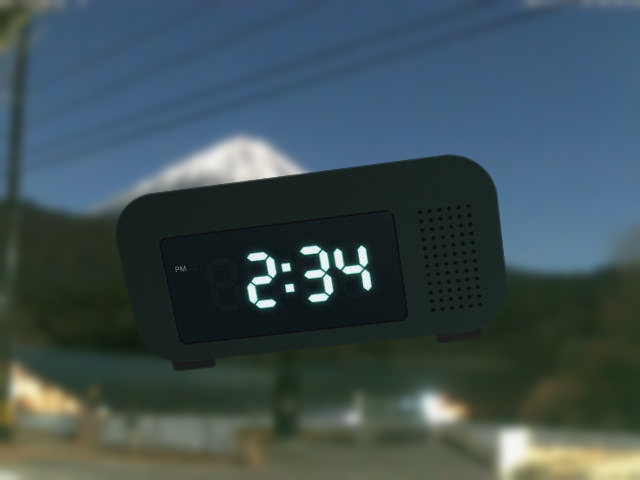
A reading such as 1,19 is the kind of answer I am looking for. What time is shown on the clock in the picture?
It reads 2,34
